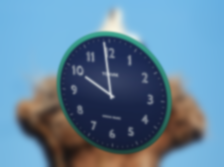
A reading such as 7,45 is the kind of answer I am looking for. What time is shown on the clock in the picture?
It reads 9,59
